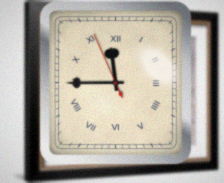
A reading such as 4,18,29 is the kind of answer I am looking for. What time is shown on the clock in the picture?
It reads 11,44,56
